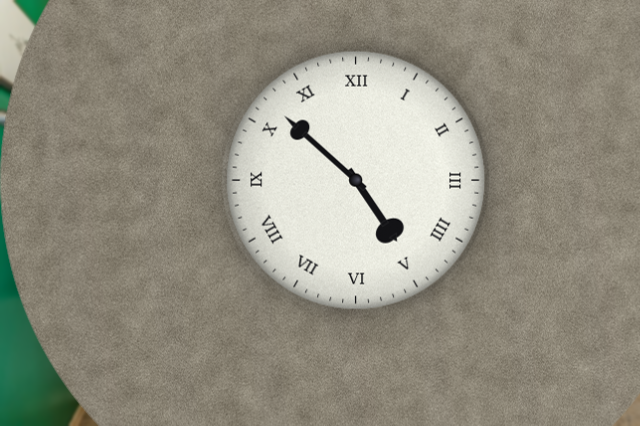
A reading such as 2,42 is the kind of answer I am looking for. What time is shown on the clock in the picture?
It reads 4,52
